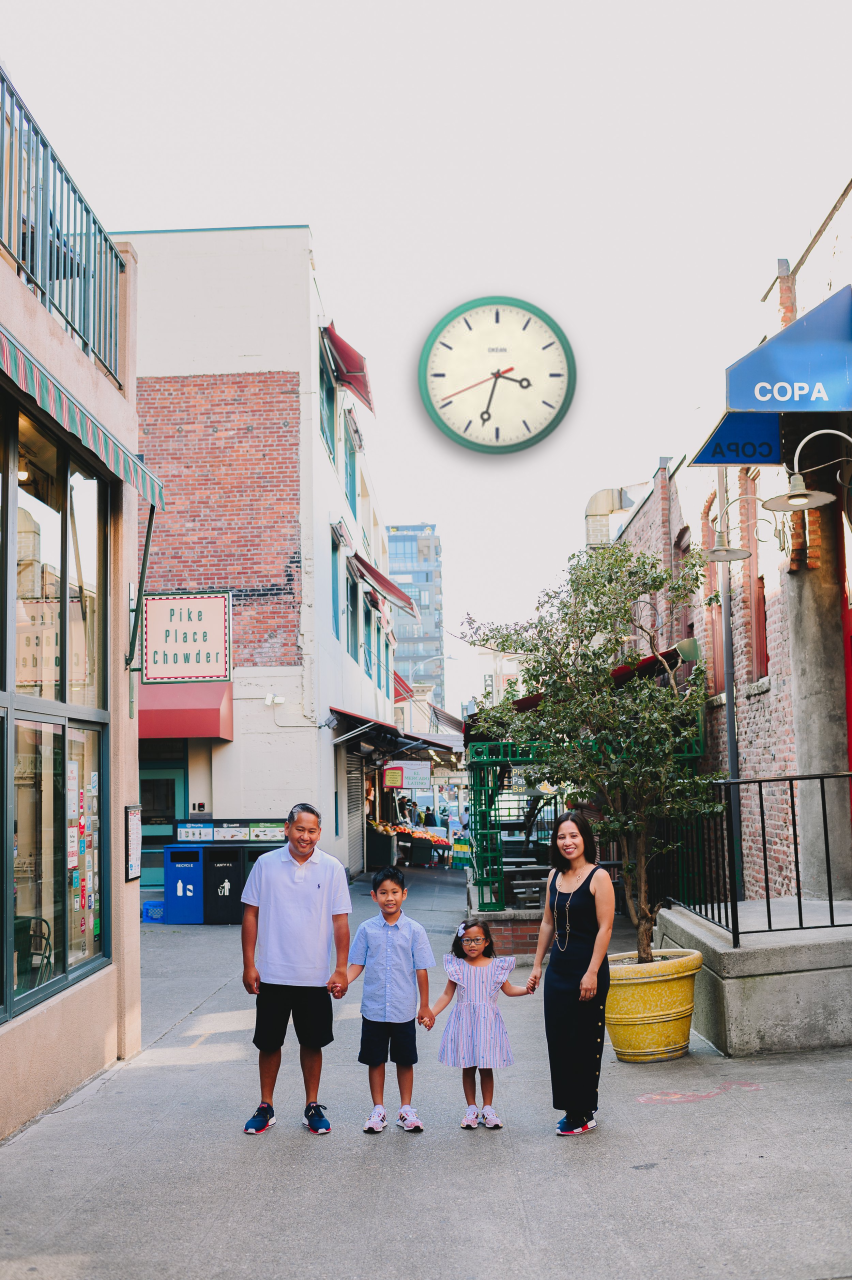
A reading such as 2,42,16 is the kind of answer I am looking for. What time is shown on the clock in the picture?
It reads 3,32,41
